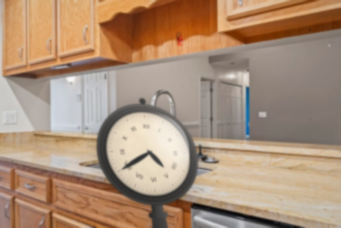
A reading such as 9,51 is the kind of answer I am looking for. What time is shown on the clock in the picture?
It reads 4,40
